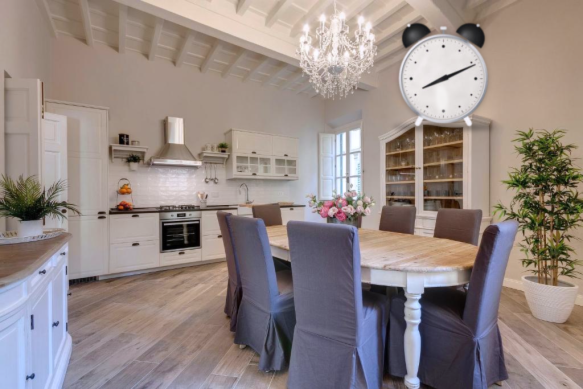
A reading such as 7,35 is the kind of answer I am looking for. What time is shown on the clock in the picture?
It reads 8,11
